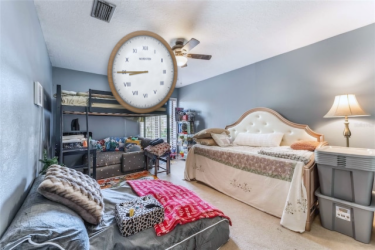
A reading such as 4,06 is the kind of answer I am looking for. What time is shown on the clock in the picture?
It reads 8,45
